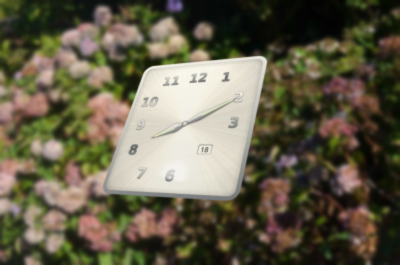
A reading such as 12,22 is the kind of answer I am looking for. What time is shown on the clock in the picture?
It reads 8,10
